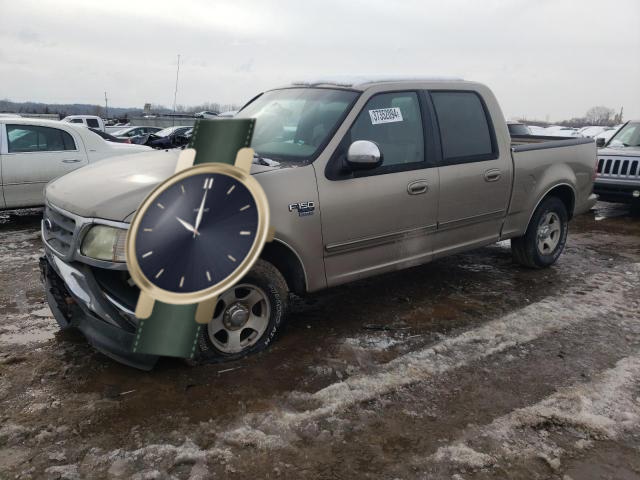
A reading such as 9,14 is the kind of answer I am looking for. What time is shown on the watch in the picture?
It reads 10,00
